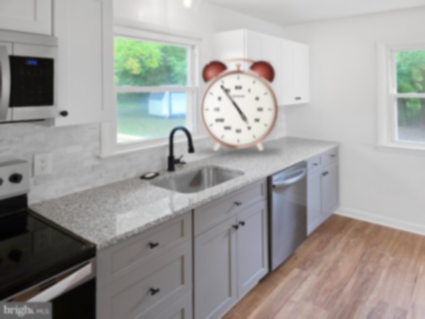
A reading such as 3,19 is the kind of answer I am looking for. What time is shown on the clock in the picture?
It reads 4,54
